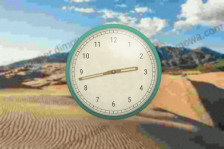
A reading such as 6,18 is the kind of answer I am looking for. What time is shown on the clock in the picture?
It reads 2,43
